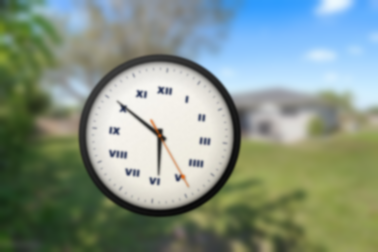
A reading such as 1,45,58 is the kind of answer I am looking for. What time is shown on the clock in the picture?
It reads 5,50,24
